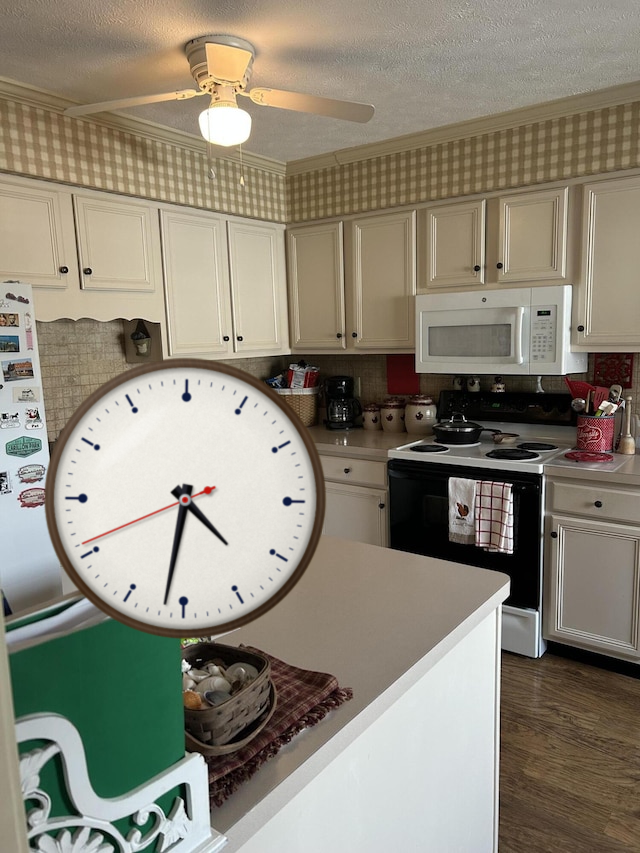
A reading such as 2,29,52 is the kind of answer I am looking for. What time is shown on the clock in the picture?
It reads 4,31,41
